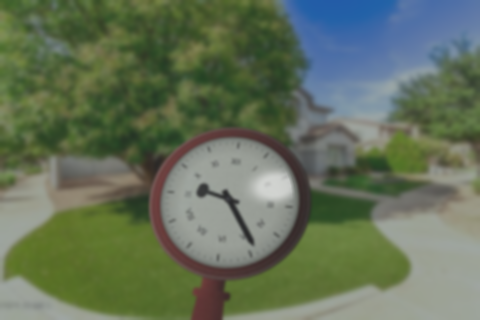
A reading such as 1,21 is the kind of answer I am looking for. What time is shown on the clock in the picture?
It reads 9,24
